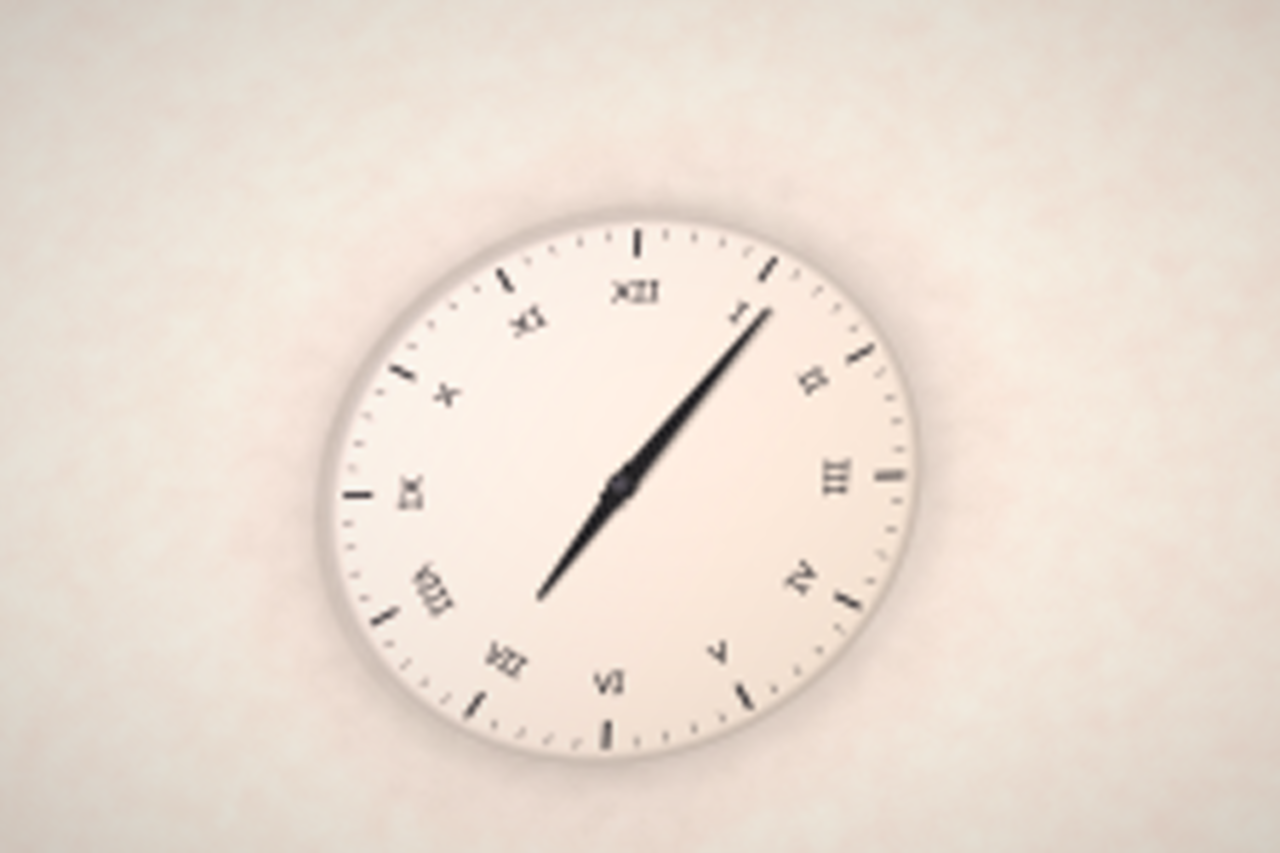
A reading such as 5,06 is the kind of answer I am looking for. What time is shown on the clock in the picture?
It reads 7,06
